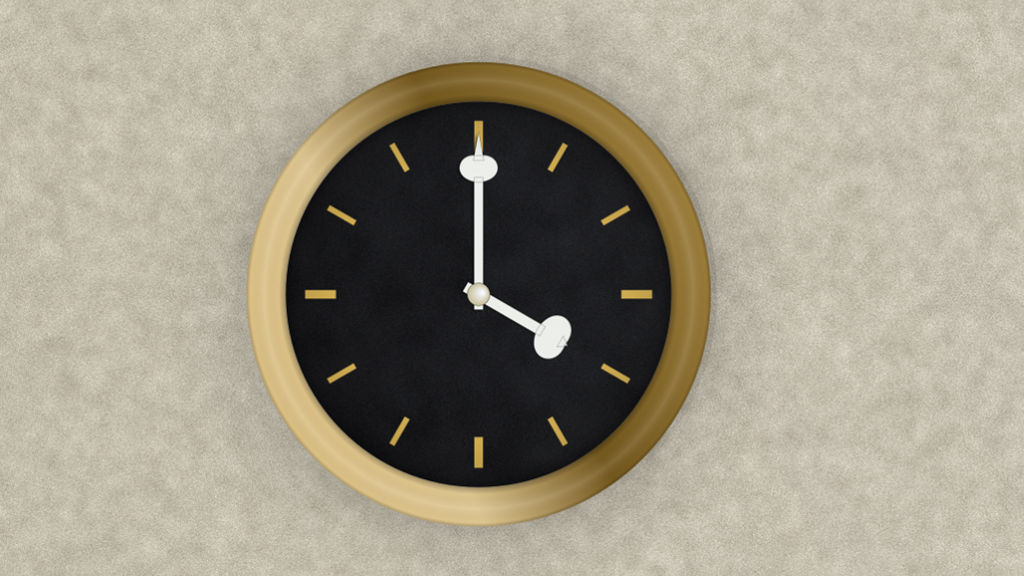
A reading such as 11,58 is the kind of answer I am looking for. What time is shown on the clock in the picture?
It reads 4,00
